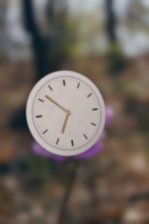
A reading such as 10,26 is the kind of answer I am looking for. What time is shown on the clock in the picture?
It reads 6,52
